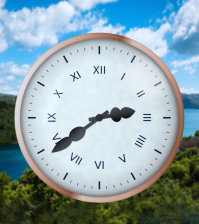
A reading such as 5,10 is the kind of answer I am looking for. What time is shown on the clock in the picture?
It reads 2,39
